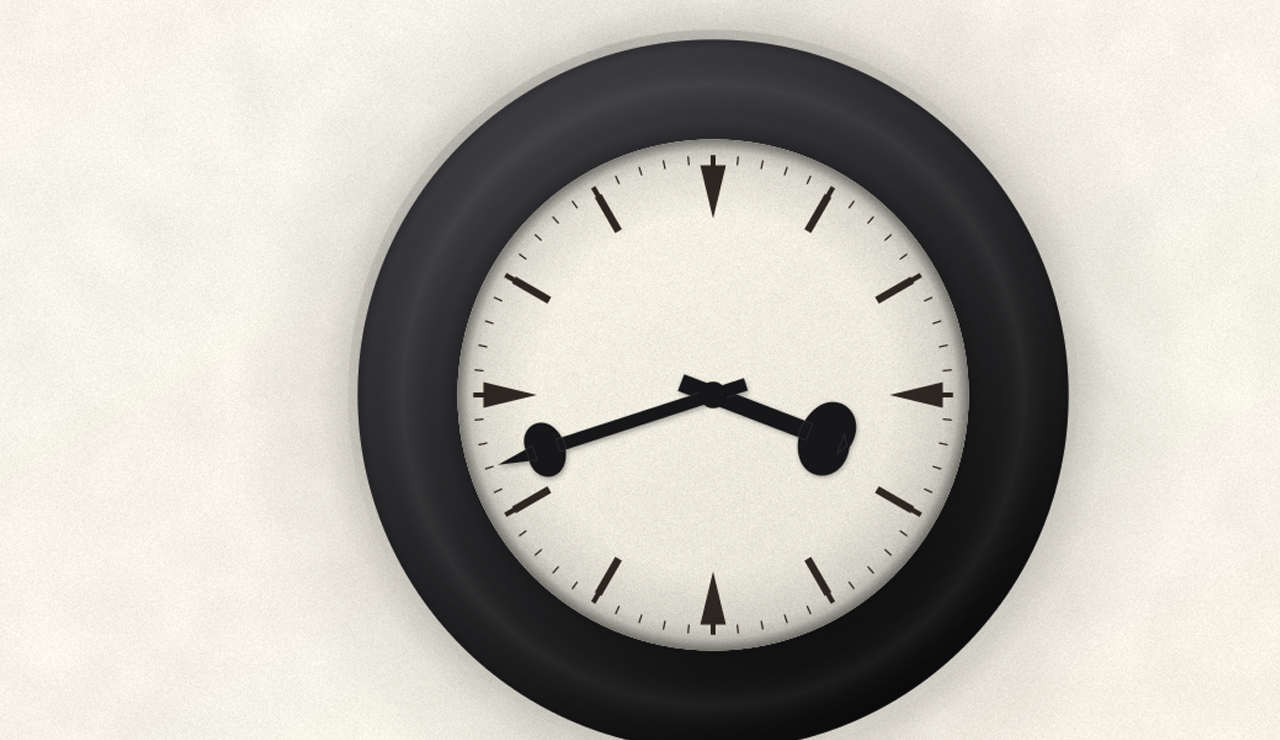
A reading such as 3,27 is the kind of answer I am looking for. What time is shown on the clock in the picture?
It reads 3,42
